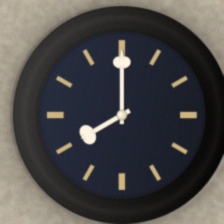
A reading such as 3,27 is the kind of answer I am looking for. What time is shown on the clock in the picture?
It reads 8,00
